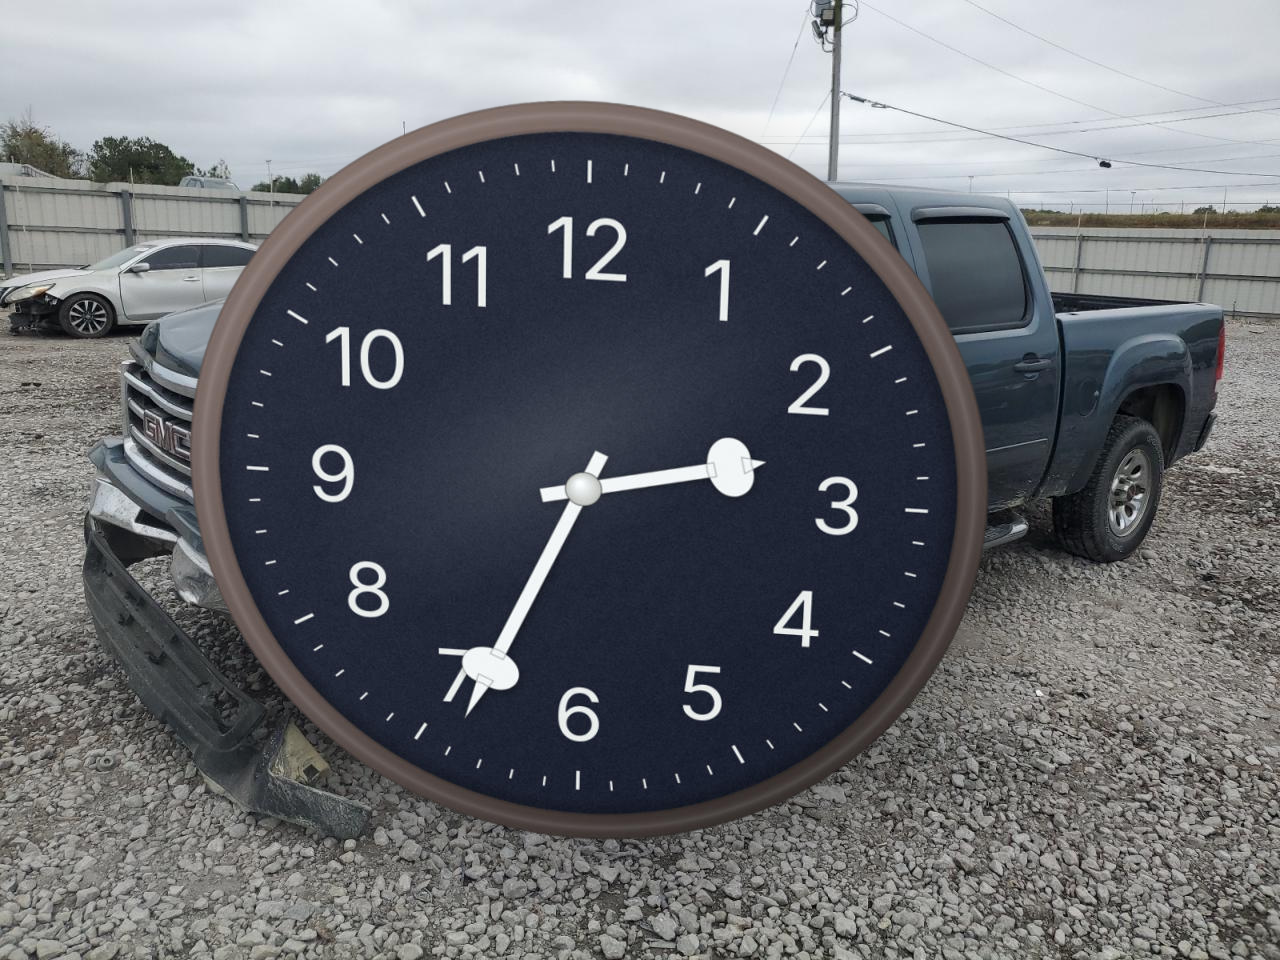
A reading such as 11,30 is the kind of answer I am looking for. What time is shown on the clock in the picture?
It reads 2,34
